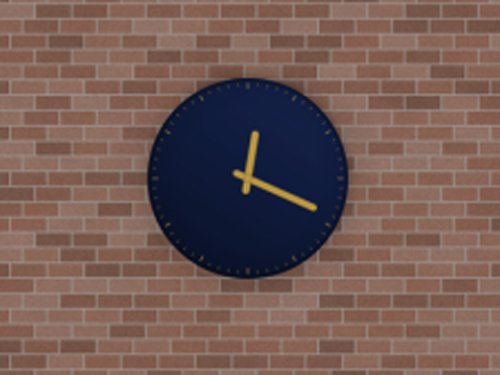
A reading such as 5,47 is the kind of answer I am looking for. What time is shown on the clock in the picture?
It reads 12,19
